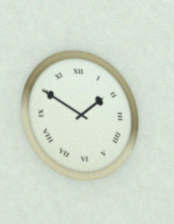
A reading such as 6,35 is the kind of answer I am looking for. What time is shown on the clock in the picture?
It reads 1,50
